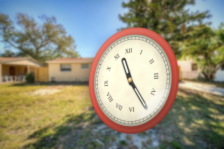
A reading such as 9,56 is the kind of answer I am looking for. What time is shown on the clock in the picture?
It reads 11,25
